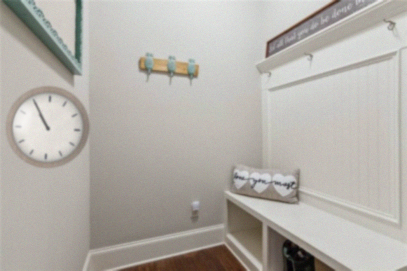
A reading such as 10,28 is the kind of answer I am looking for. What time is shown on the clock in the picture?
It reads 10,55
